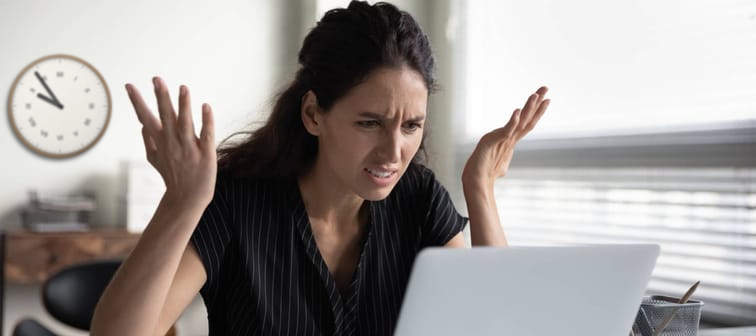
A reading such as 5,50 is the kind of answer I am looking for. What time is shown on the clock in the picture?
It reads 9,54
